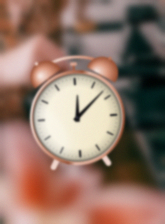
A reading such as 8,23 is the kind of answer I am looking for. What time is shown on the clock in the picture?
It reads 12,08
